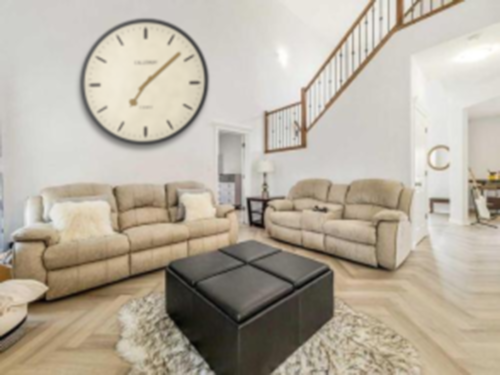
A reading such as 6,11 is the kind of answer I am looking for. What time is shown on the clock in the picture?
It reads 7,08
